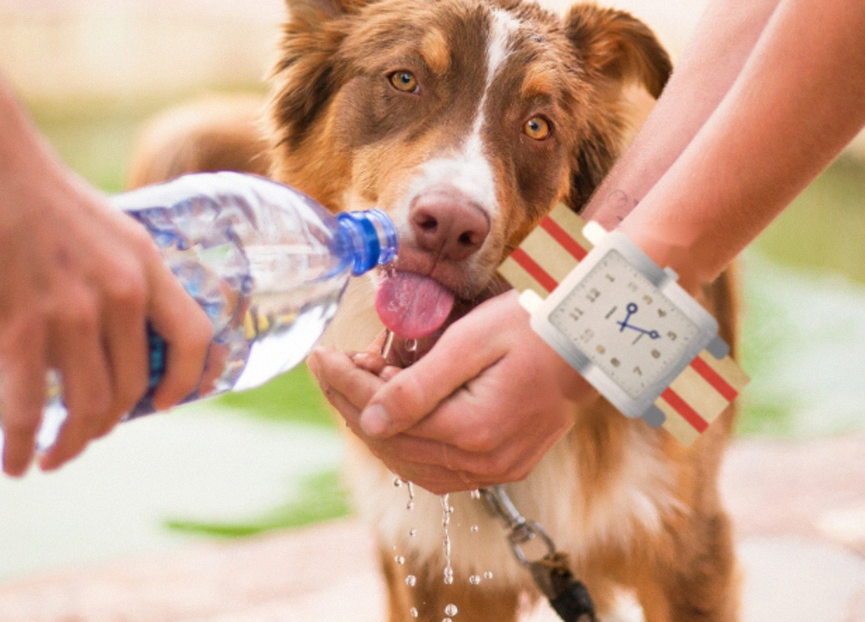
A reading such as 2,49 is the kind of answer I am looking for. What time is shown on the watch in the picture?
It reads 2,26
